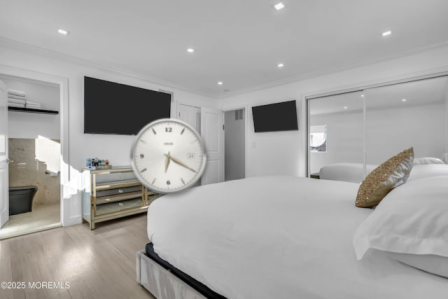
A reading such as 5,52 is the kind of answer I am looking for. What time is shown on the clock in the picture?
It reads 6,20
